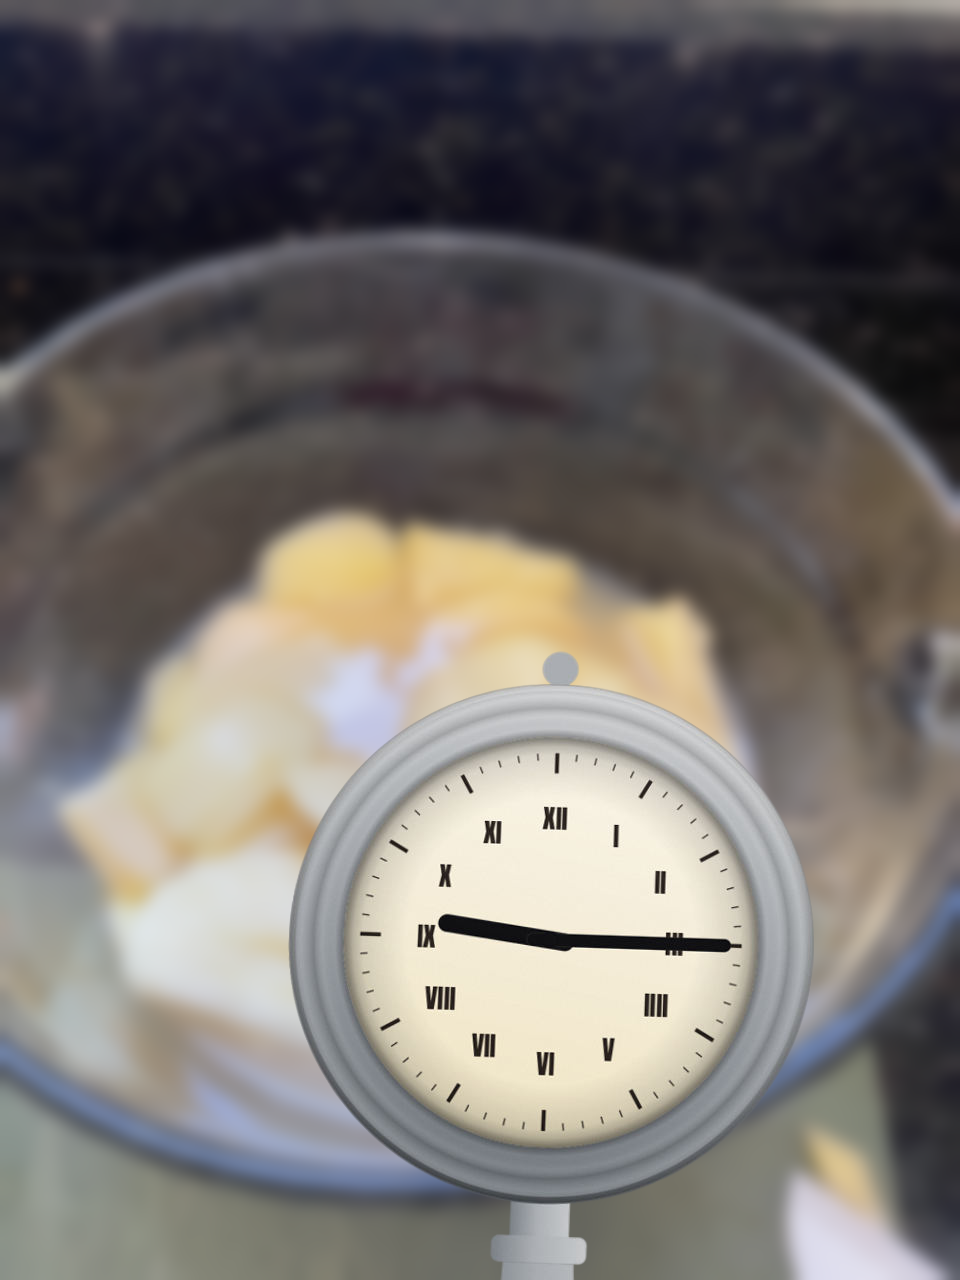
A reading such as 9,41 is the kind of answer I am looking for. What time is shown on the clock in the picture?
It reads 9,15
